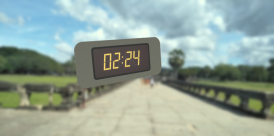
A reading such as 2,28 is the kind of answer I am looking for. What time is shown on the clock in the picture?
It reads 2,24
